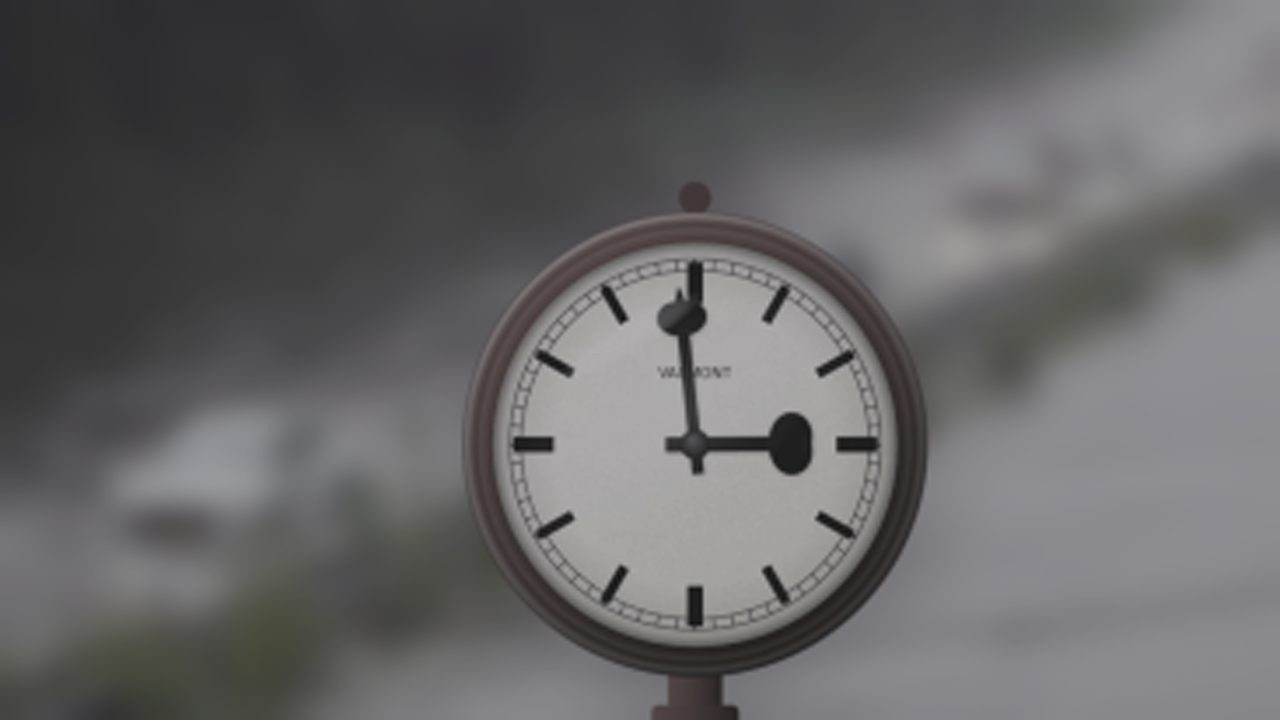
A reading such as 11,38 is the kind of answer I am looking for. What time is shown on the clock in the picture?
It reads 2,59
